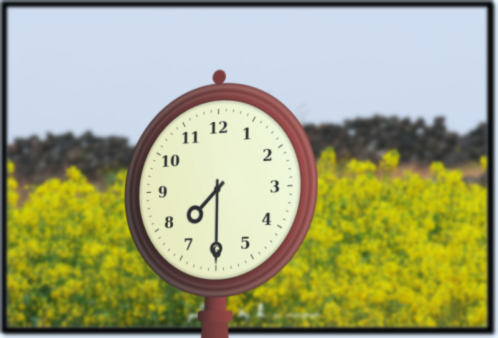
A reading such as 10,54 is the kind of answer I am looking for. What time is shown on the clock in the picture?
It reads 7,30
